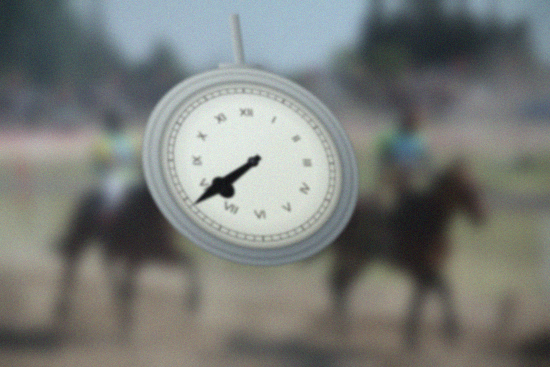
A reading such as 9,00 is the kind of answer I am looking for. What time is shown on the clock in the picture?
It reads 7,39
